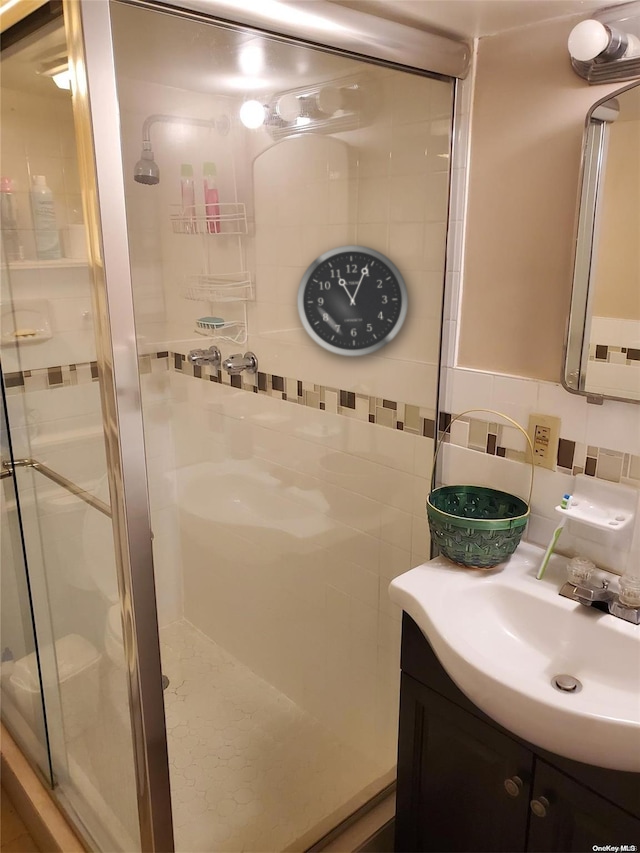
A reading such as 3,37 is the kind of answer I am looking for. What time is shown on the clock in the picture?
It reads 11,04
